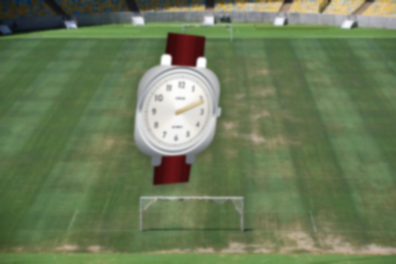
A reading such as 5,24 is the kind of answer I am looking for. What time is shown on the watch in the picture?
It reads 2,11
